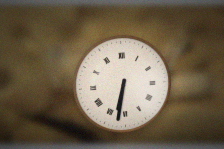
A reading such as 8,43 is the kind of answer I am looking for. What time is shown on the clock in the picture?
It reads 6,32
